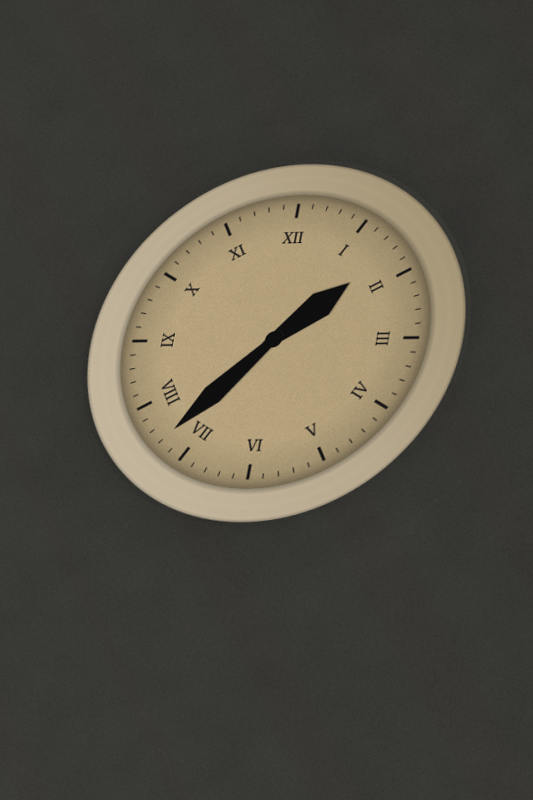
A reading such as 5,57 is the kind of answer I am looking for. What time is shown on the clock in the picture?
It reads 1,37
